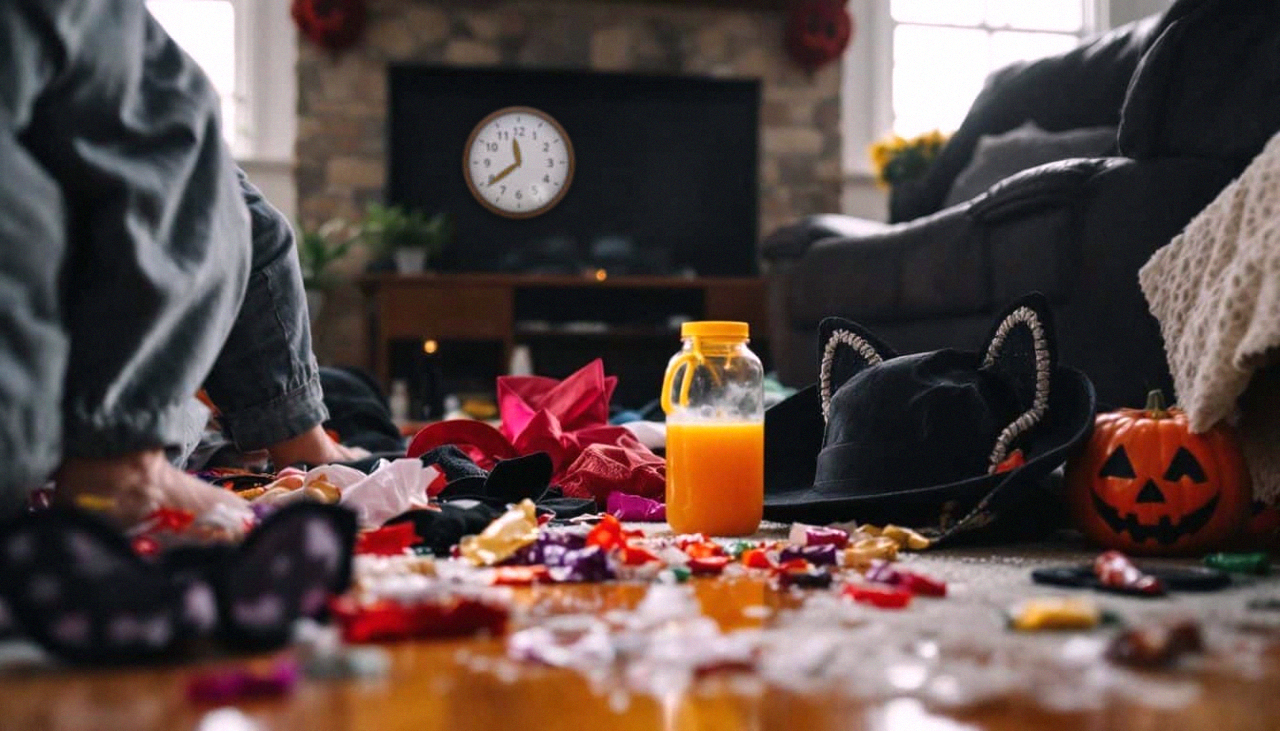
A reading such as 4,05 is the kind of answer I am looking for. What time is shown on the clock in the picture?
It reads 11,39
